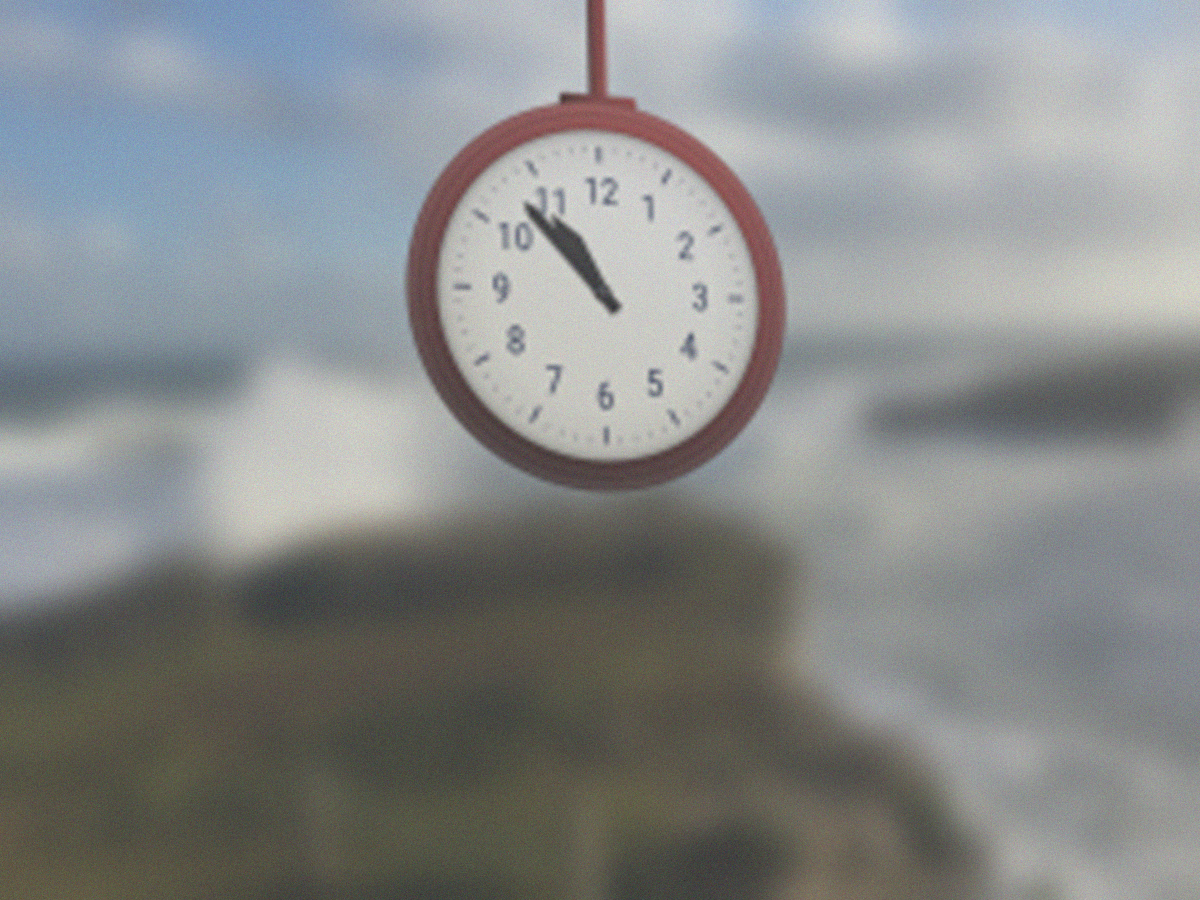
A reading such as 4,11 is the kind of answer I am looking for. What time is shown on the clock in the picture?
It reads 10,53
